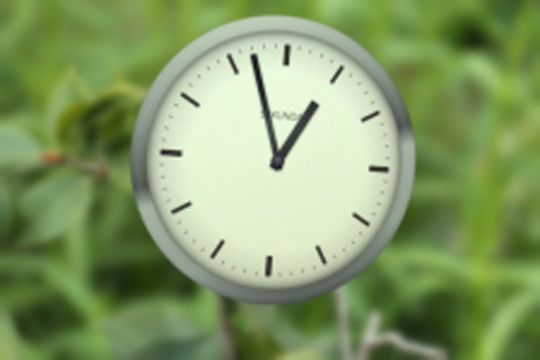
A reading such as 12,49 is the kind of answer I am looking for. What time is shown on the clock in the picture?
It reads 12,57
